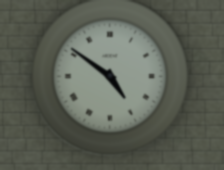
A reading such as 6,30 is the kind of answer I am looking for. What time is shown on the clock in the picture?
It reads 4,51
